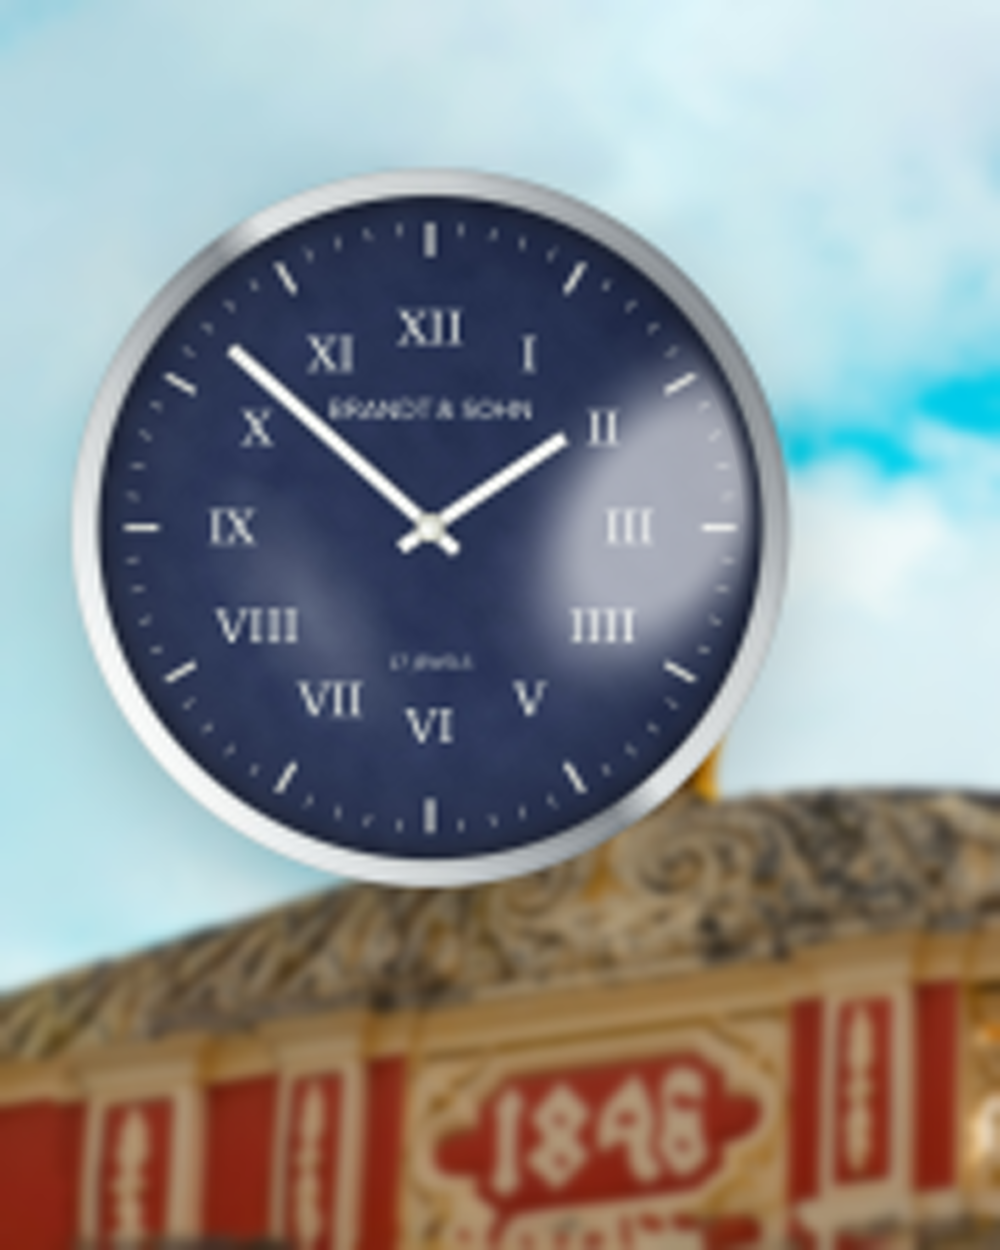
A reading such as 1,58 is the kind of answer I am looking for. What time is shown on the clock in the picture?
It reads 1,52
